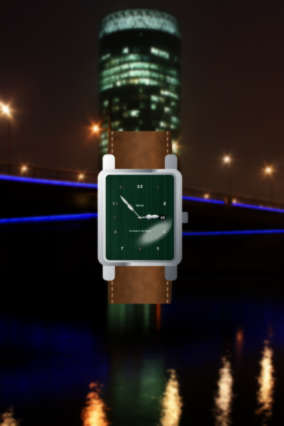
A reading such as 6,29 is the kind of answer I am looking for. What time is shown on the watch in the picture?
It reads 2,53
